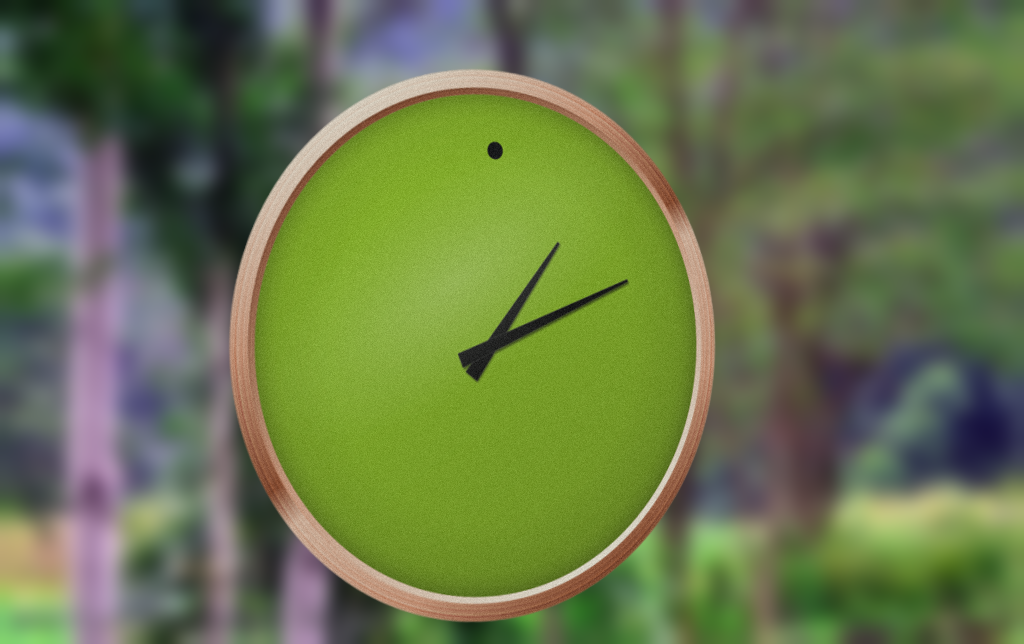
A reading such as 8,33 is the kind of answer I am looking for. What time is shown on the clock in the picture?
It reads 1,11
